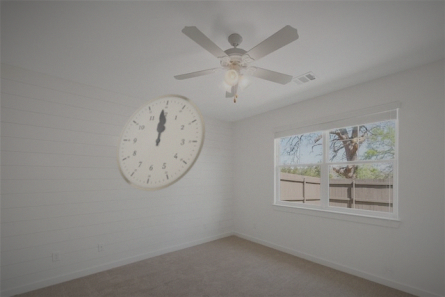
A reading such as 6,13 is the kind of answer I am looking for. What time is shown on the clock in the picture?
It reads 11,59
